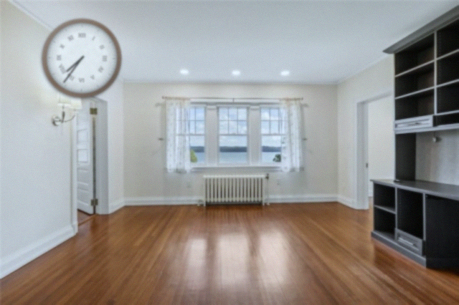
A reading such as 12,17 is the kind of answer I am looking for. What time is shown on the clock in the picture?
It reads 7,36
